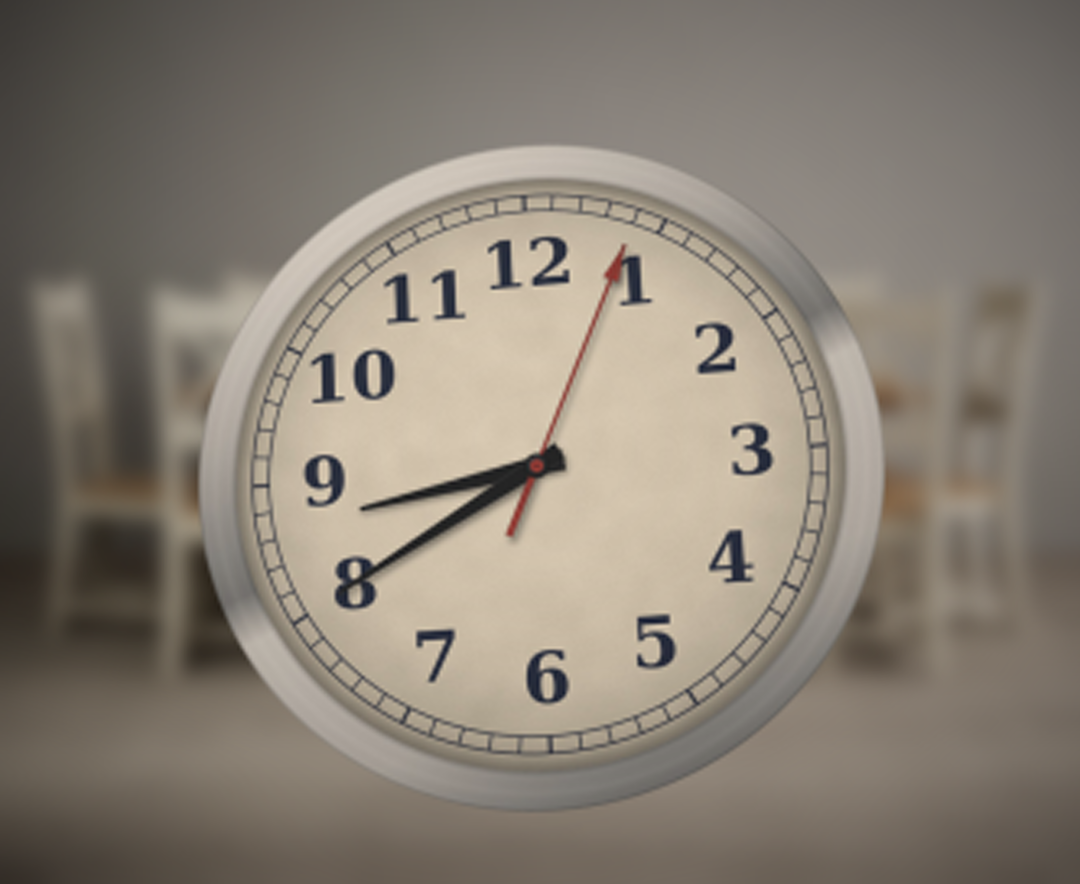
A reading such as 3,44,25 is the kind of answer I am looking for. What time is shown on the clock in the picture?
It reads 8,40,04
